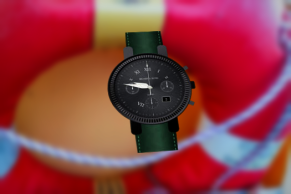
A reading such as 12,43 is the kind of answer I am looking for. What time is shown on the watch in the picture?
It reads 9,47
